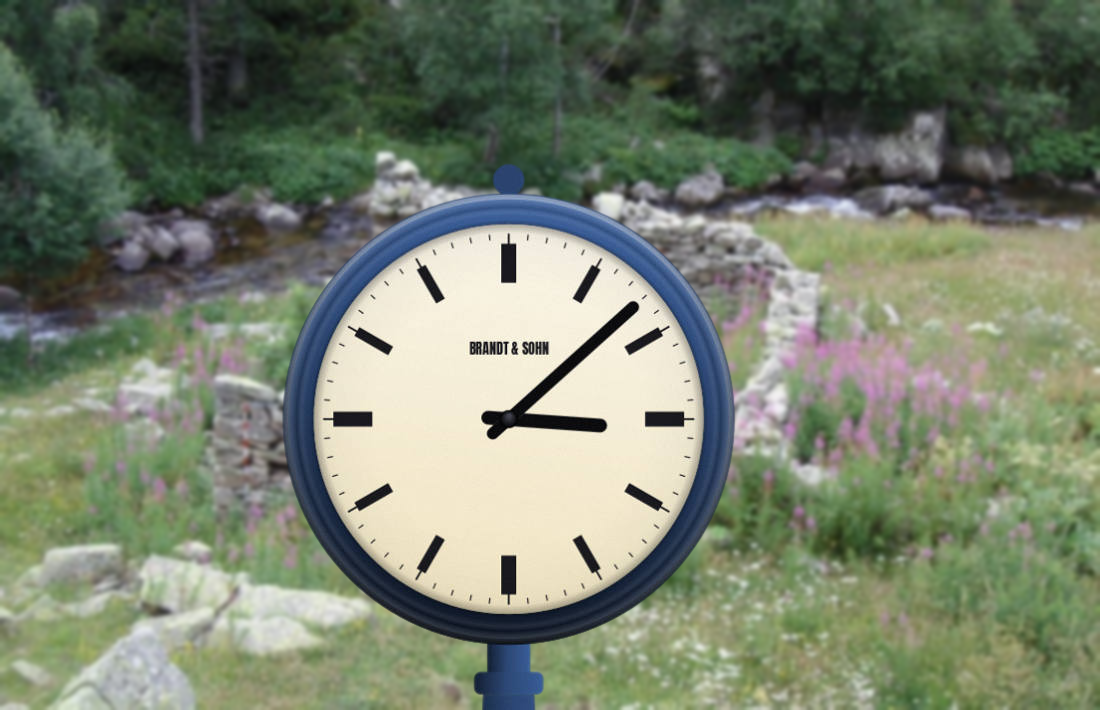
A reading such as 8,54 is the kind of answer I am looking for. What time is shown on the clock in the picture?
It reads 3,08
